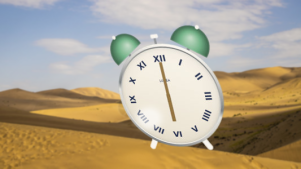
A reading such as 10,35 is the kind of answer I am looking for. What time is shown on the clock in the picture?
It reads 6,00
